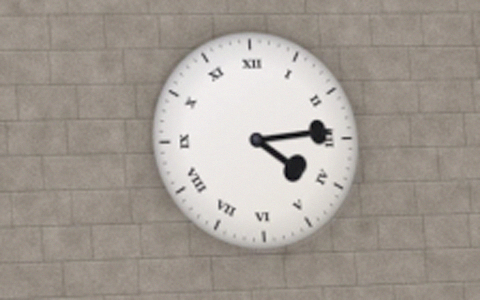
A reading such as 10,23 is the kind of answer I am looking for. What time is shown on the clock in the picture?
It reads 4,14
